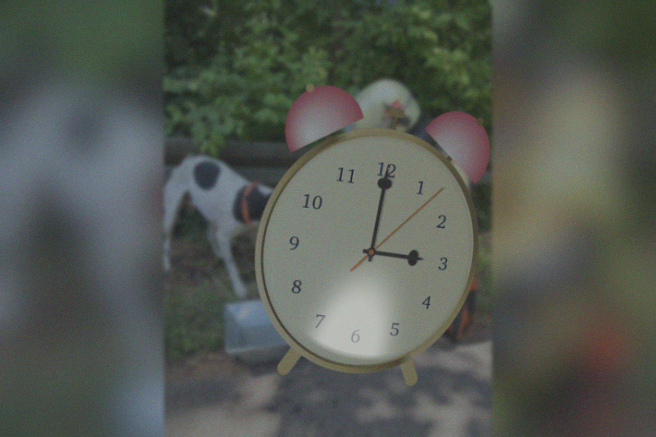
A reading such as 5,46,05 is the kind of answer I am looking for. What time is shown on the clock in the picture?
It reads 3,00,07
